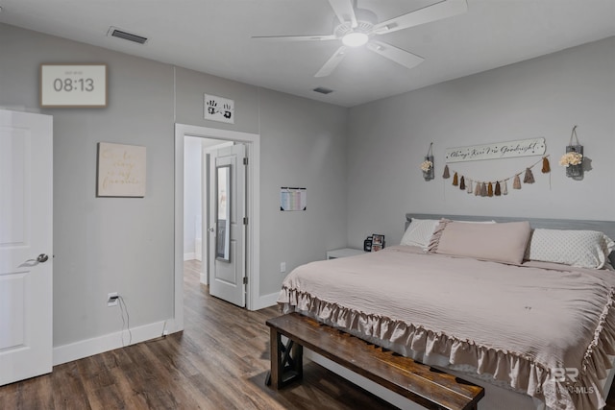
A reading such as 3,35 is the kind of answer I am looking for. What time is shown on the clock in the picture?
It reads 8,13
